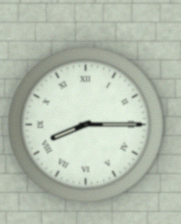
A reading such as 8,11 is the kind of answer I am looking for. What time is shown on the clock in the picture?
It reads 8,15
